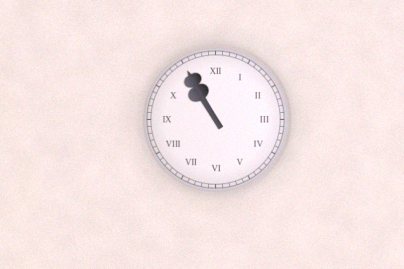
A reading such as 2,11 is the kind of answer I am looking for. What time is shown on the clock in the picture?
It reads 10,55
